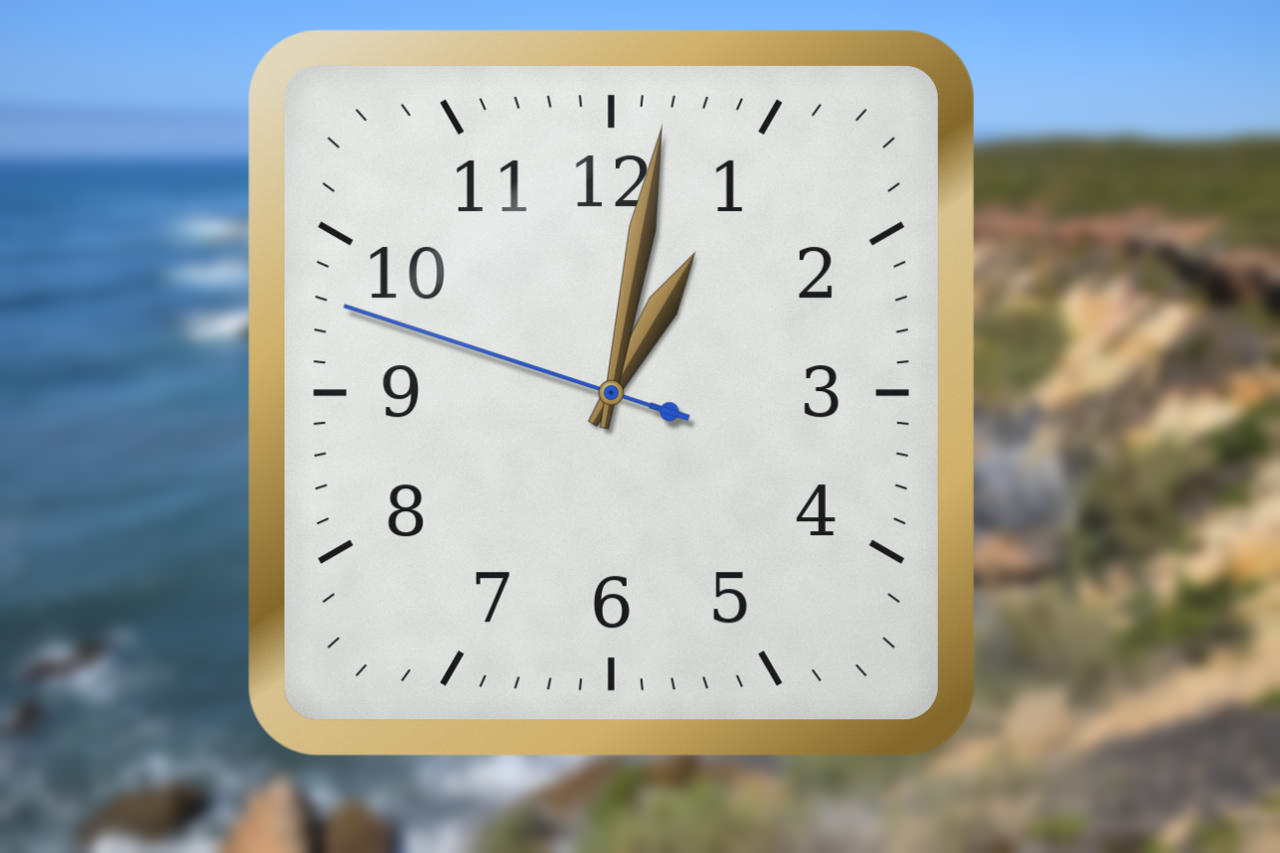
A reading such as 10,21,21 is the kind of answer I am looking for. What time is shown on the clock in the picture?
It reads 1,01,48
